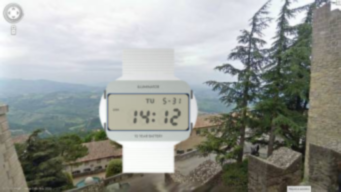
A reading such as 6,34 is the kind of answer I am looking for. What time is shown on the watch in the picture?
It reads 14,12
